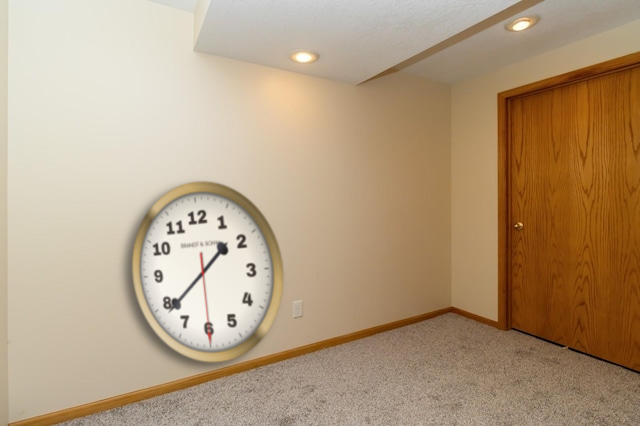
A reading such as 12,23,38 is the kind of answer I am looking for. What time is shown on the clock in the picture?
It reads 1,38,30
